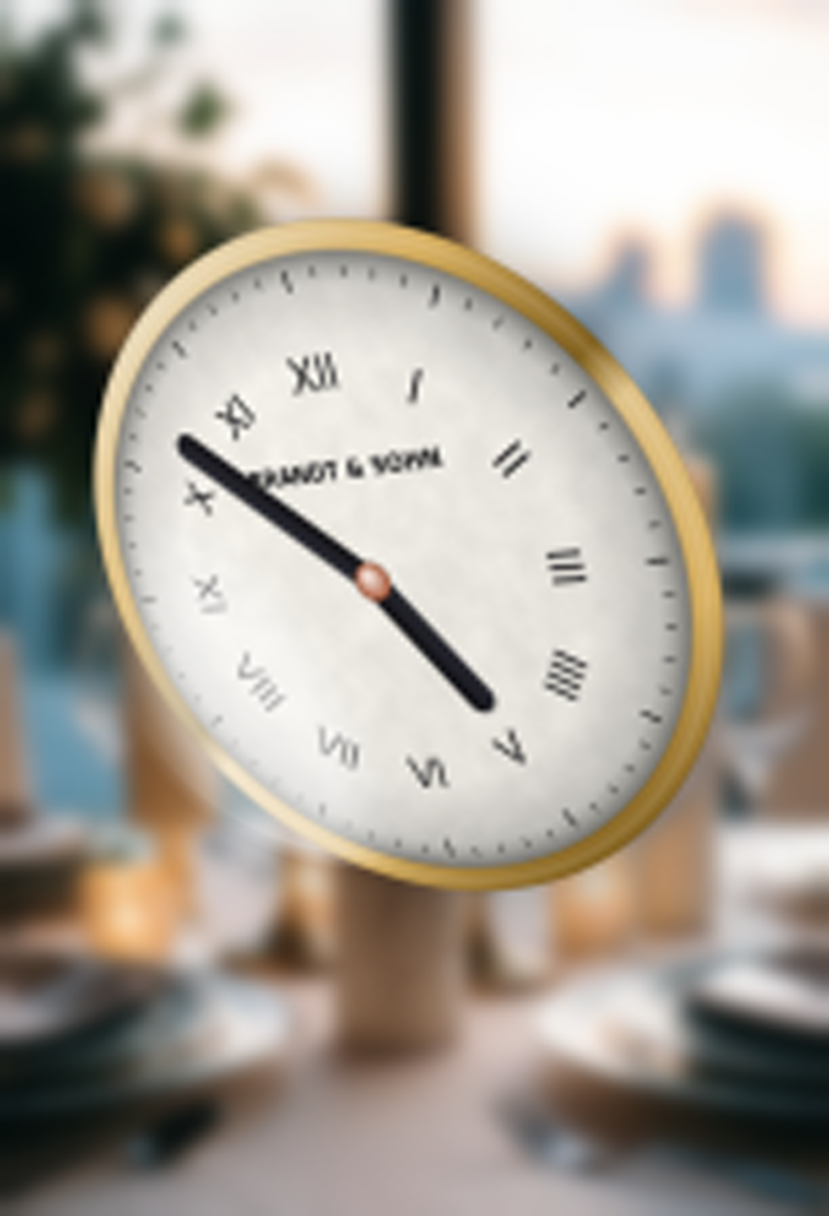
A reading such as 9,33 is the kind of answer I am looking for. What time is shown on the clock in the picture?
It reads 4,52
